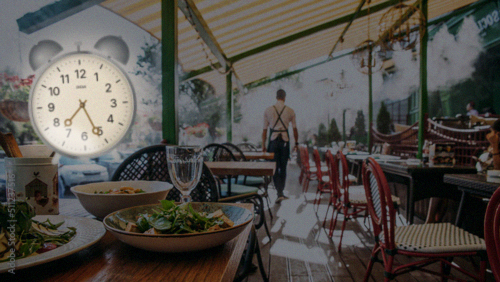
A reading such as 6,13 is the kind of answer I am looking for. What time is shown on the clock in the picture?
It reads 7,26
